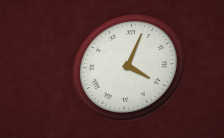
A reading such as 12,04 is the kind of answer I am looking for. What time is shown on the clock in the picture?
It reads 4,03
